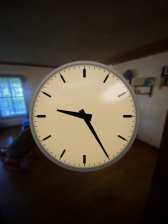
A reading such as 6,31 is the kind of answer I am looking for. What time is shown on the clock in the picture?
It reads 9,25
